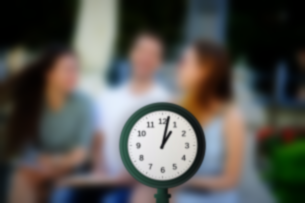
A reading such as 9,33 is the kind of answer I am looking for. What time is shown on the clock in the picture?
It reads 1,02
